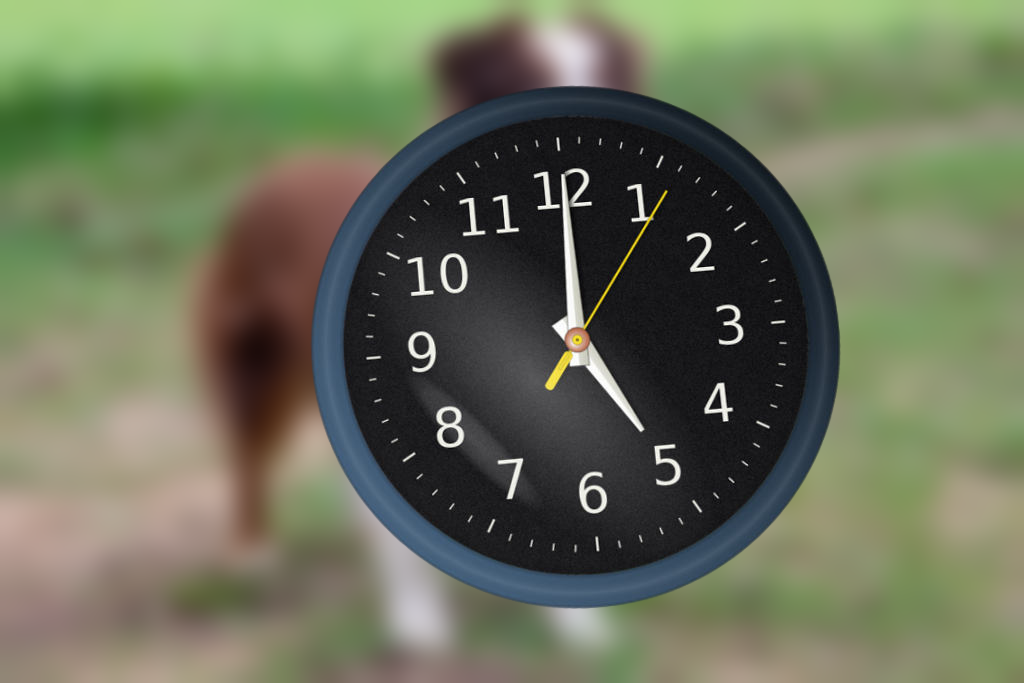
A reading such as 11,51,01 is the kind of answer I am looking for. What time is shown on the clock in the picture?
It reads 5,00,06
